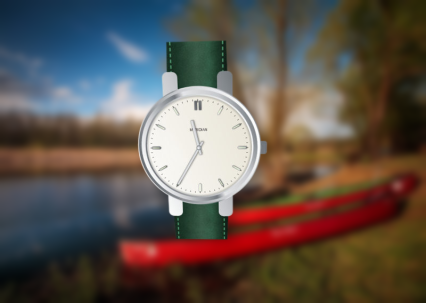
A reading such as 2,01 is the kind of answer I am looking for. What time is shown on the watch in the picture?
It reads 11,35
